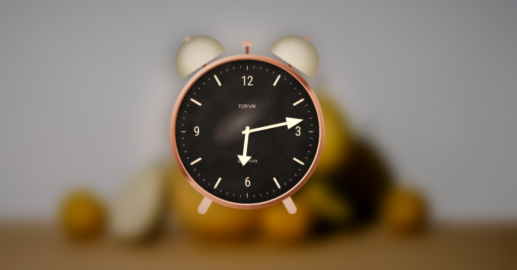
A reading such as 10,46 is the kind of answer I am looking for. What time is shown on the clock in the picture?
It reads 6,13
